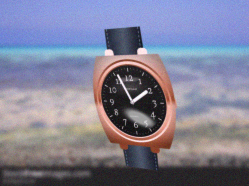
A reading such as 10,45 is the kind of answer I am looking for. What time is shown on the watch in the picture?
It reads 1,56
